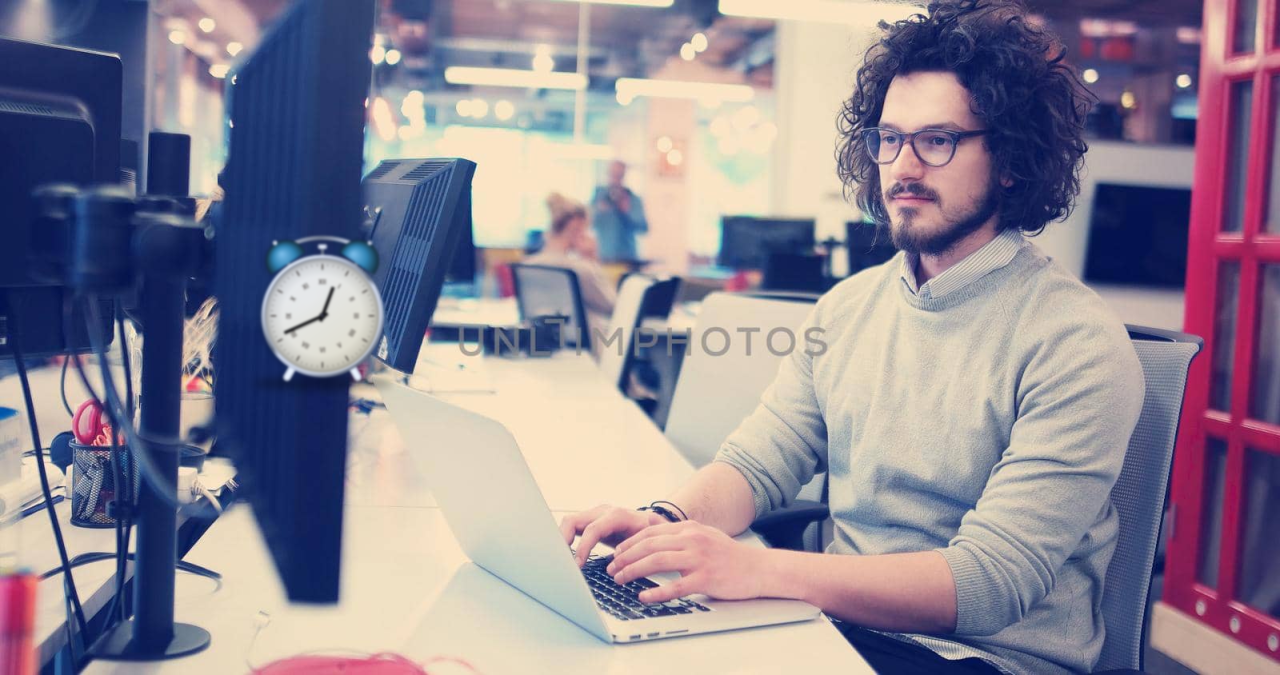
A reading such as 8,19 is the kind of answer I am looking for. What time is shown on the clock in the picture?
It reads 12,41
